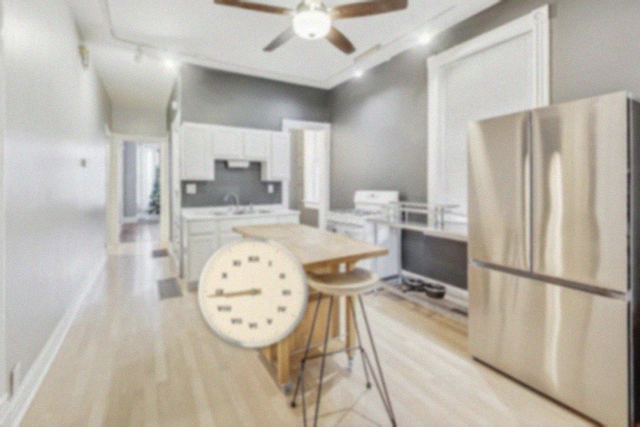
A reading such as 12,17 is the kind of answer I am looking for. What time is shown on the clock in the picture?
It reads 8,44
